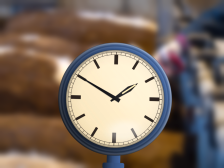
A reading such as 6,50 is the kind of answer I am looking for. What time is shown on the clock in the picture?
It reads 1,50
